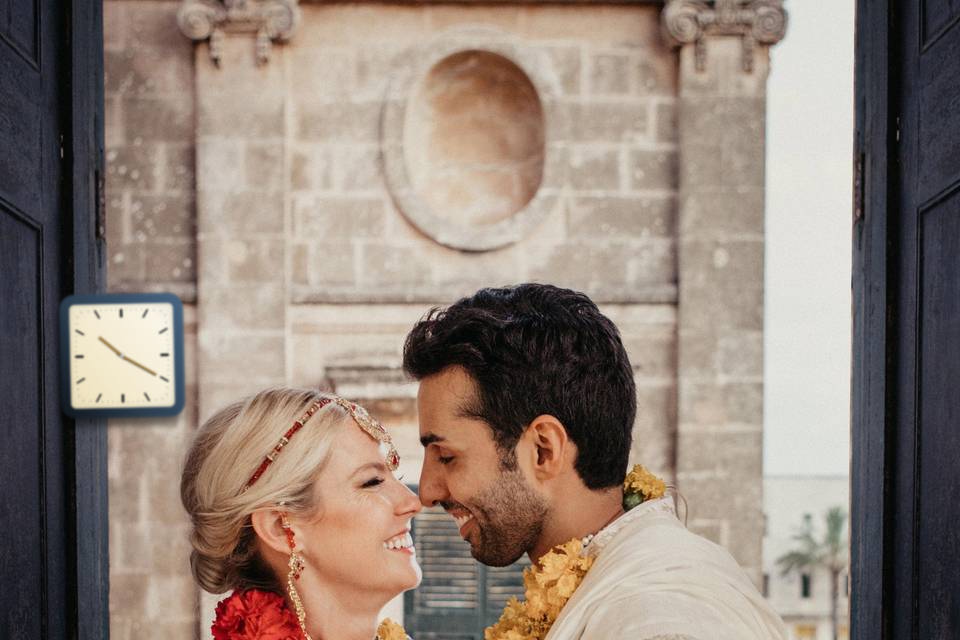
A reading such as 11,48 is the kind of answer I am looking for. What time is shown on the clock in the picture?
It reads 10,20
